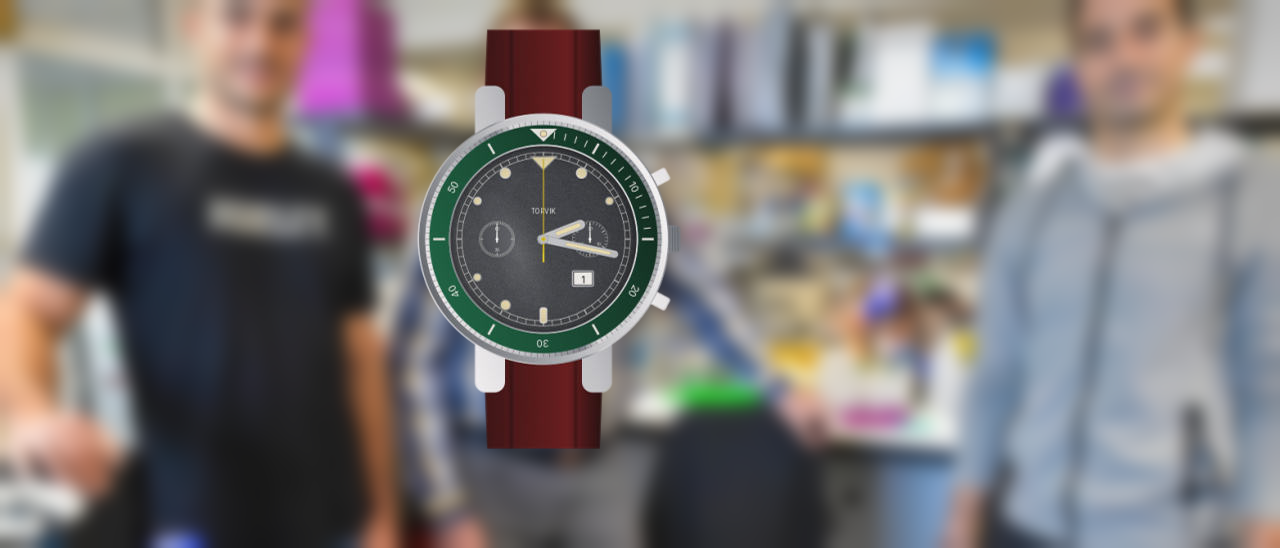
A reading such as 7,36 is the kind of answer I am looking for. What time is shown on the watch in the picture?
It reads 2,17
